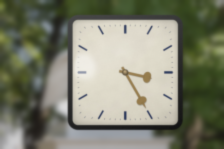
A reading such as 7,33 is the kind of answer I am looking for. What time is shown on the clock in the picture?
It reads 3,25
